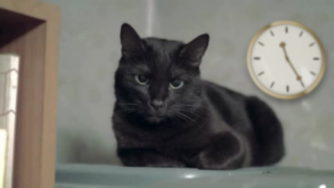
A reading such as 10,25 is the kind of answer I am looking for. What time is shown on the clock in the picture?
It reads 11,25
